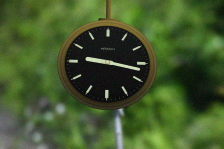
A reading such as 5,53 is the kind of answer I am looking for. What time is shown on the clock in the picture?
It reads 9,17
